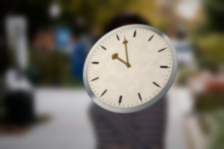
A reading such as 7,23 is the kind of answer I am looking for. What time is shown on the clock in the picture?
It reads 9,57
